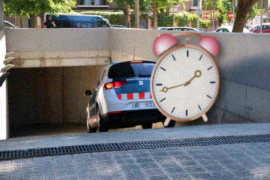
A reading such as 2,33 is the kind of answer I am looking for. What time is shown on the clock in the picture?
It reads 1,43
